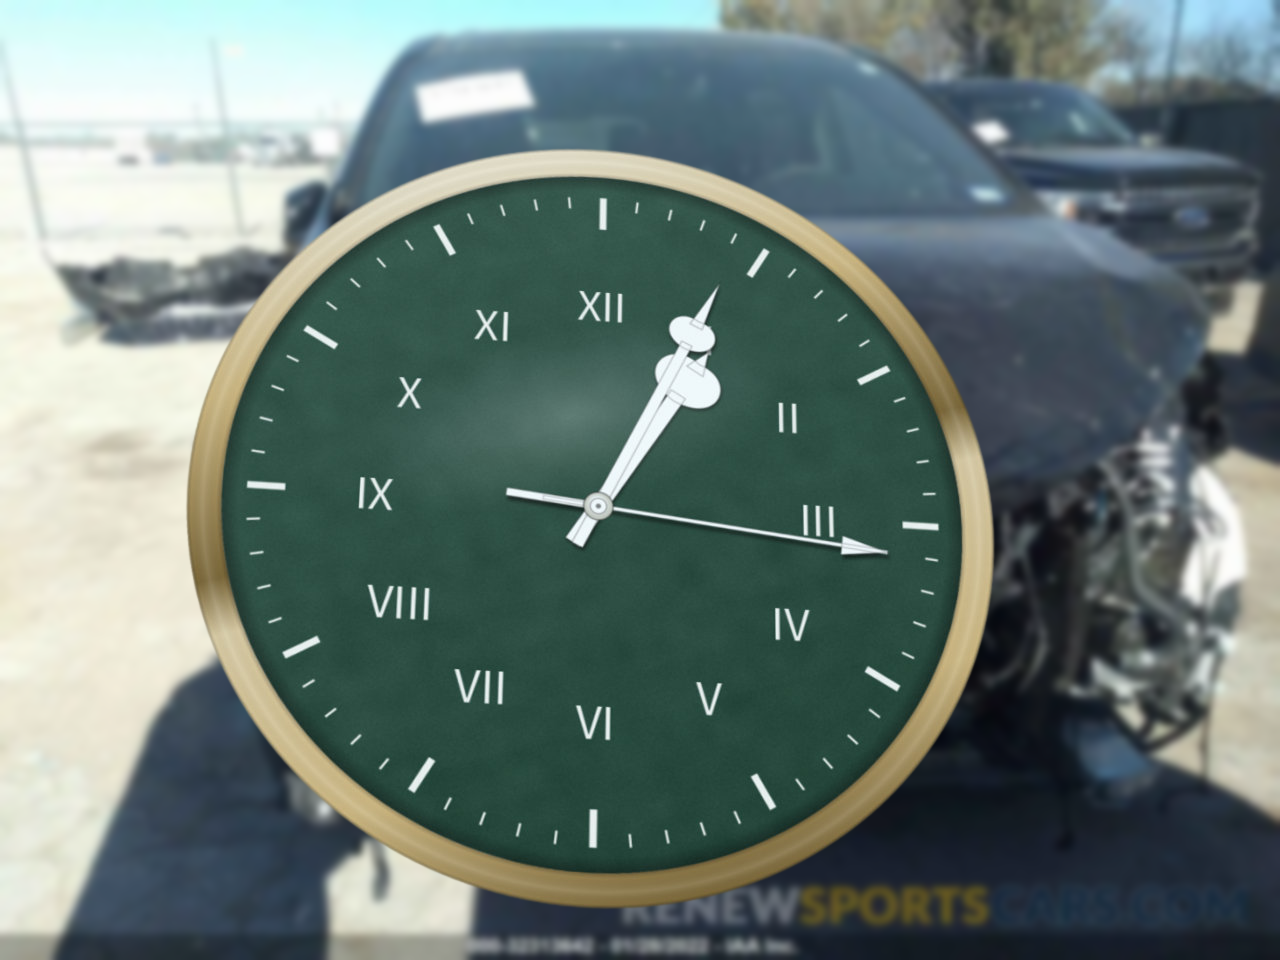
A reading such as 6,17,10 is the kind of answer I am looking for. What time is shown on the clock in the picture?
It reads 1,04,16
